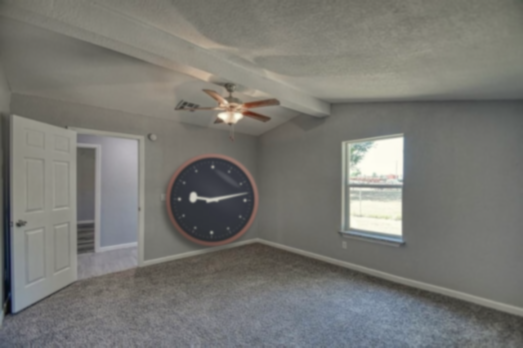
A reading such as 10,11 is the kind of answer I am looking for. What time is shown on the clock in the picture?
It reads 9,13
